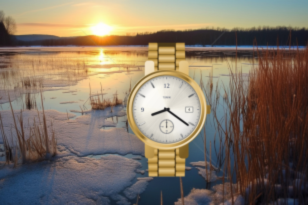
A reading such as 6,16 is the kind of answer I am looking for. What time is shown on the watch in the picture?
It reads 8,21
